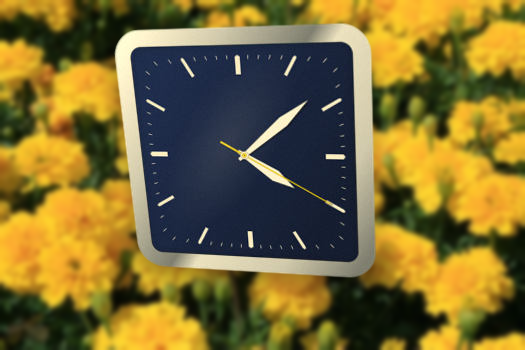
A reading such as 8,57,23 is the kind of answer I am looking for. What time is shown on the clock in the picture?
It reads 4,08,20
